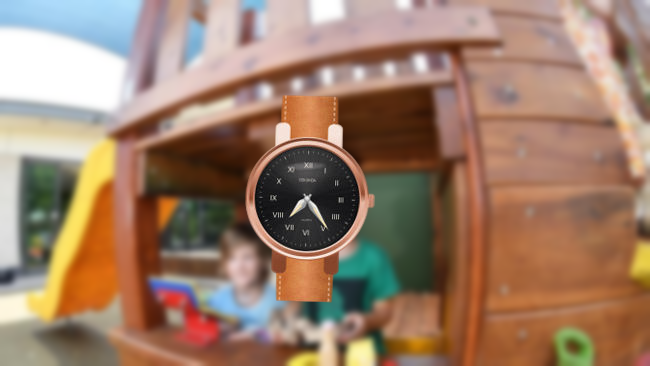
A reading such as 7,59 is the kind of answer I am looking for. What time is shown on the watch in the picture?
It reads 7,24
